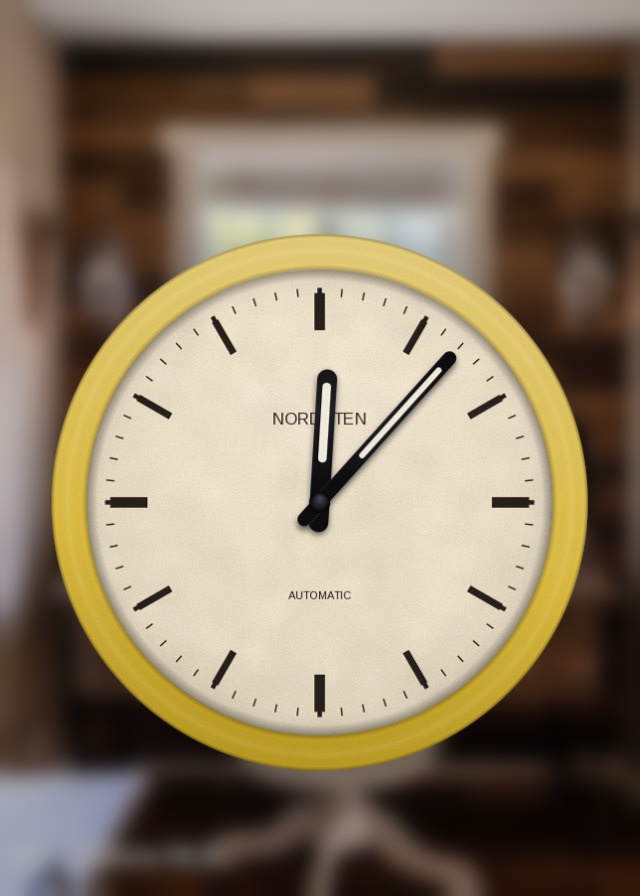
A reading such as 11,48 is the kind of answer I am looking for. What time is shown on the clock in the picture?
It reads 12,07
